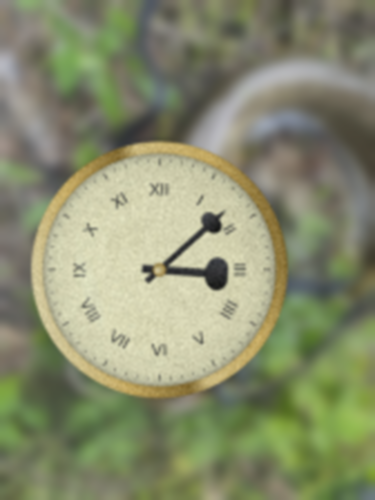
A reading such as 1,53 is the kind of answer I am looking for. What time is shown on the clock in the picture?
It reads 3,08
